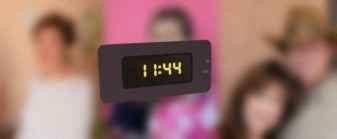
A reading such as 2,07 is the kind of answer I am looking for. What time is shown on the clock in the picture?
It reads 11,44
